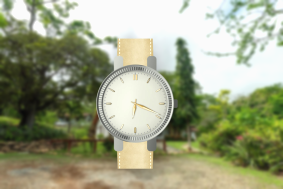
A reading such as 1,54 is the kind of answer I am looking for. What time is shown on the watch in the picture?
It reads 6,19
